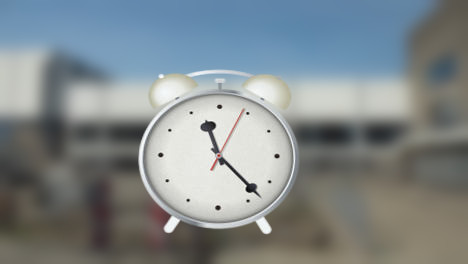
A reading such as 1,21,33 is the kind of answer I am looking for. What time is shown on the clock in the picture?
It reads 11,23,04
